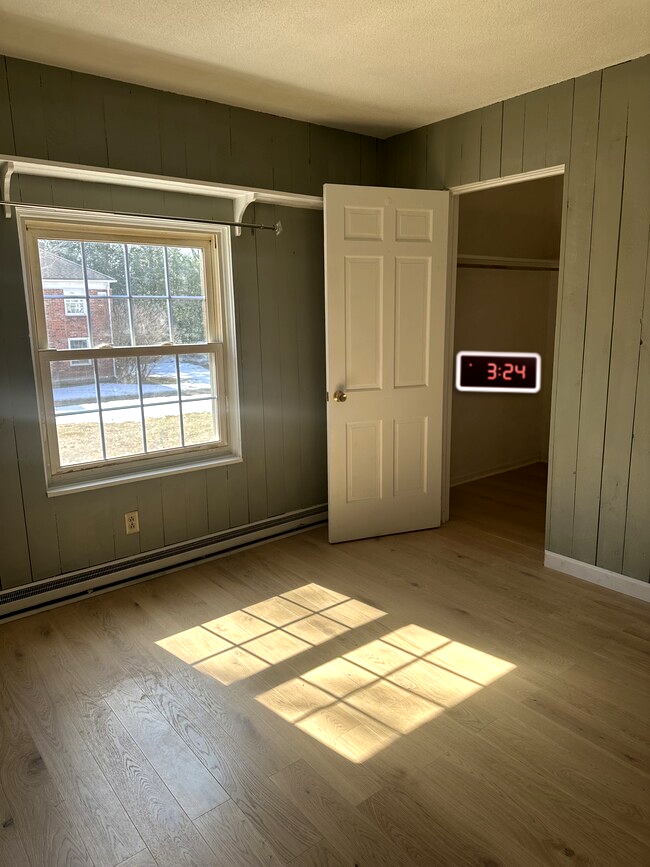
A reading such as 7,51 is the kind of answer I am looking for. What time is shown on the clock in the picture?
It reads 3,24
